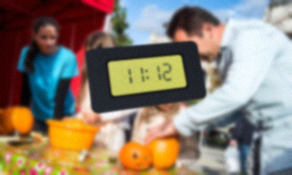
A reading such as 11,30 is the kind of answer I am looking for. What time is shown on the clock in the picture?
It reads 11,12
